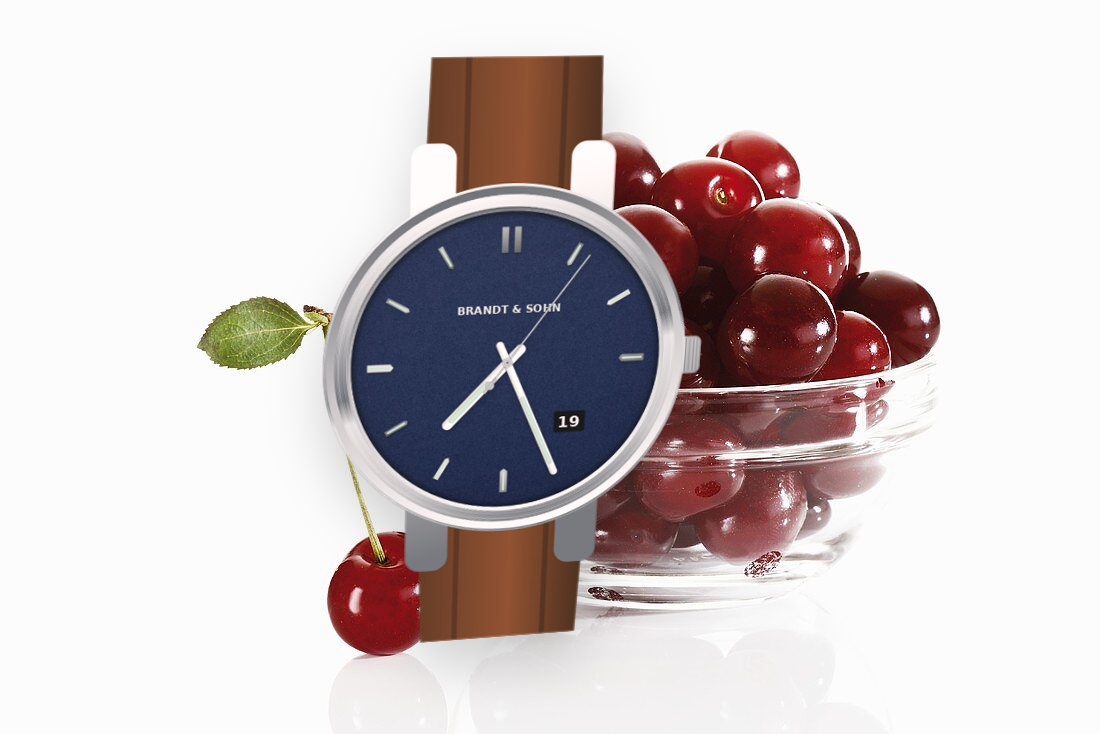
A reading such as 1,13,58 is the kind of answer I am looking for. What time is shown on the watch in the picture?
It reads 7,26,06
